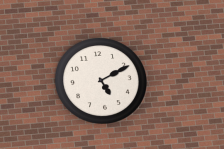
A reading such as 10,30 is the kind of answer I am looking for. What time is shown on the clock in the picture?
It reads 5,11
